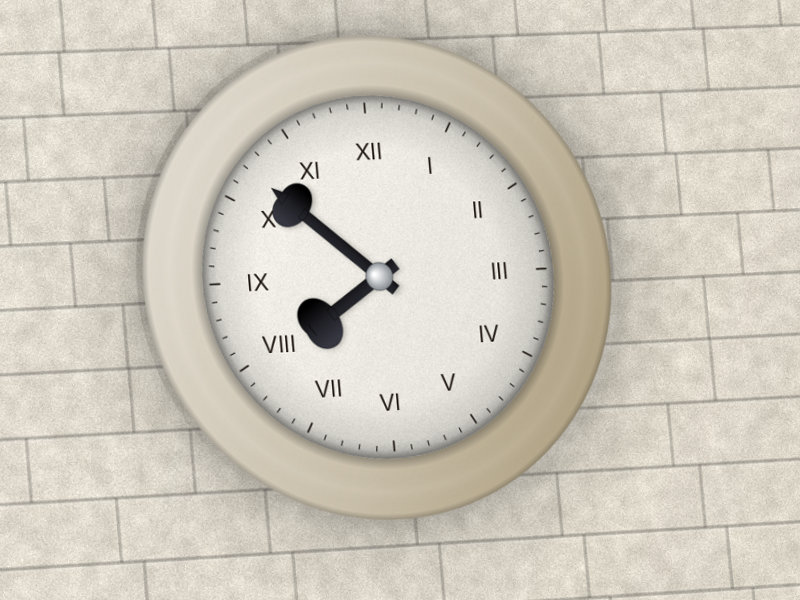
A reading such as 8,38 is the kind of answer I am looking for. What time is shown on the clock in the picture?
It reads 7,52
